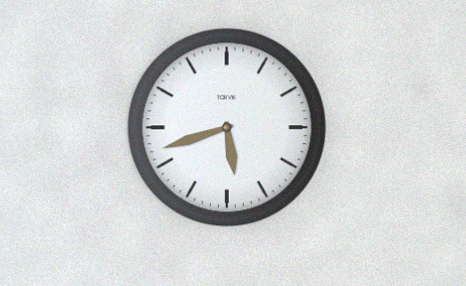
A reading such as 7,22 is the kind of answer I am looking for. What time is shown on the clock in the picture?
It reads 5,42
